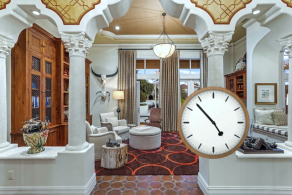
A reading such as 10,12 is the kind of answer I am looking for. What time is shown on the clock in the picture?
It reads 4,53
